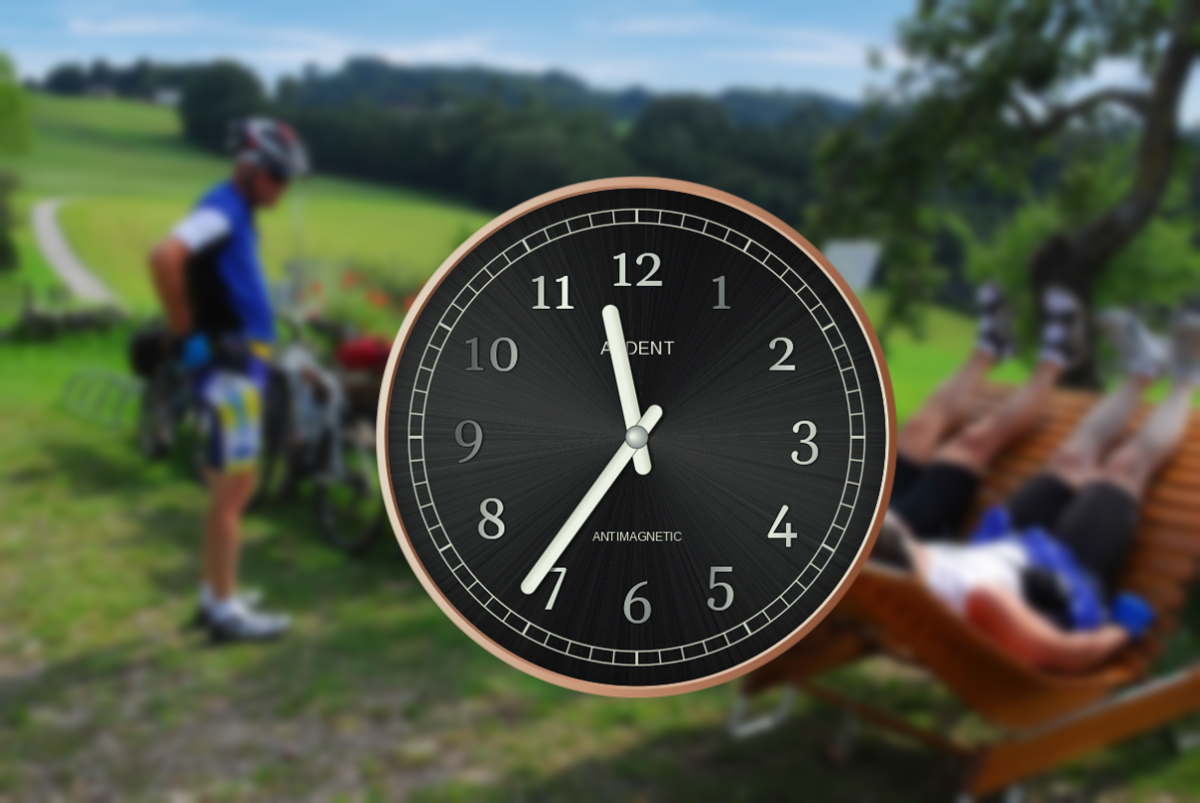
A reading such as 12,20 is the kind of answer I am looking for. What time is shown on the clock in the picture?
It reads 11,36
